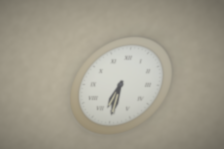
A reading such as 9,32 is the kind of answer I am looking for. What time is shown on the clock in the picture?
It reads 6,30
